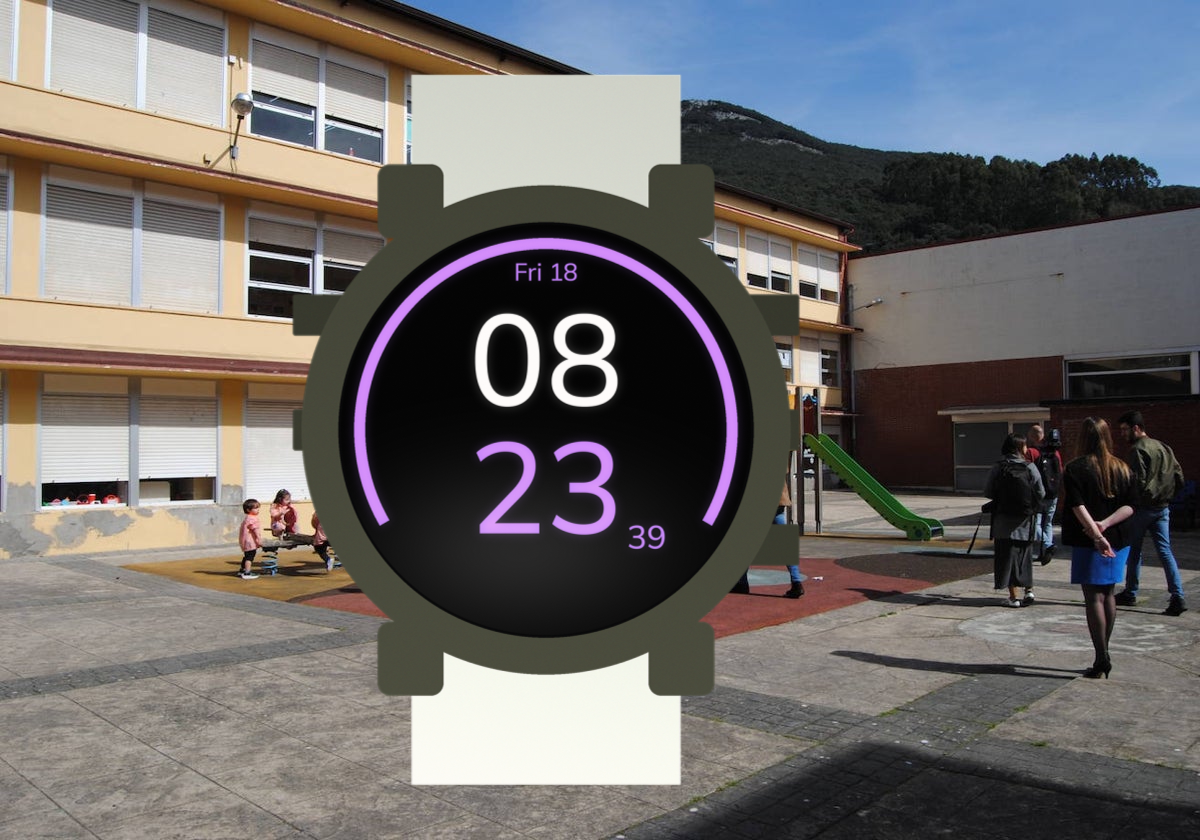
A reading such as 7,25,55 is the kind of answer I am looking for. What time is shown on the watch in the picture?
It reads 8,23,39
